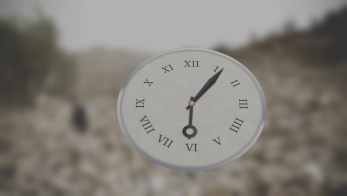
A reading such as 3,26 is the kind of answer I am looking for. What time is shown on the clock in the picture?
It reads 6,06
